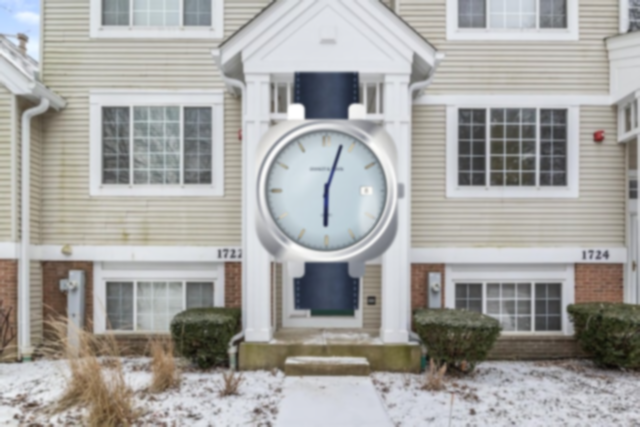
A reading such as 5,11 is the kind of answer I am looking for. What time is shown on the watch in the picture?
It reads 6,03
